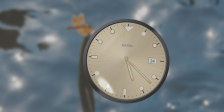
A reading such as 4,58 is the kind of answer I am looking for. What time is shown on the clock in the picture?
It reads 5,22
